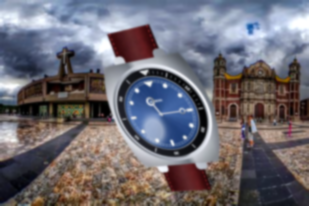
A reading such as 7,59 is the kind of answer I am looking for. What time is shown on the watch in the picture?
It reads 11,15
